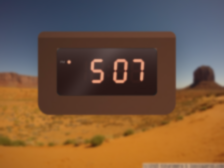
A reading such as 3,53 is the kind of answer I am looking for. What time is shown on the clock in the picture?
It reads 5,07
